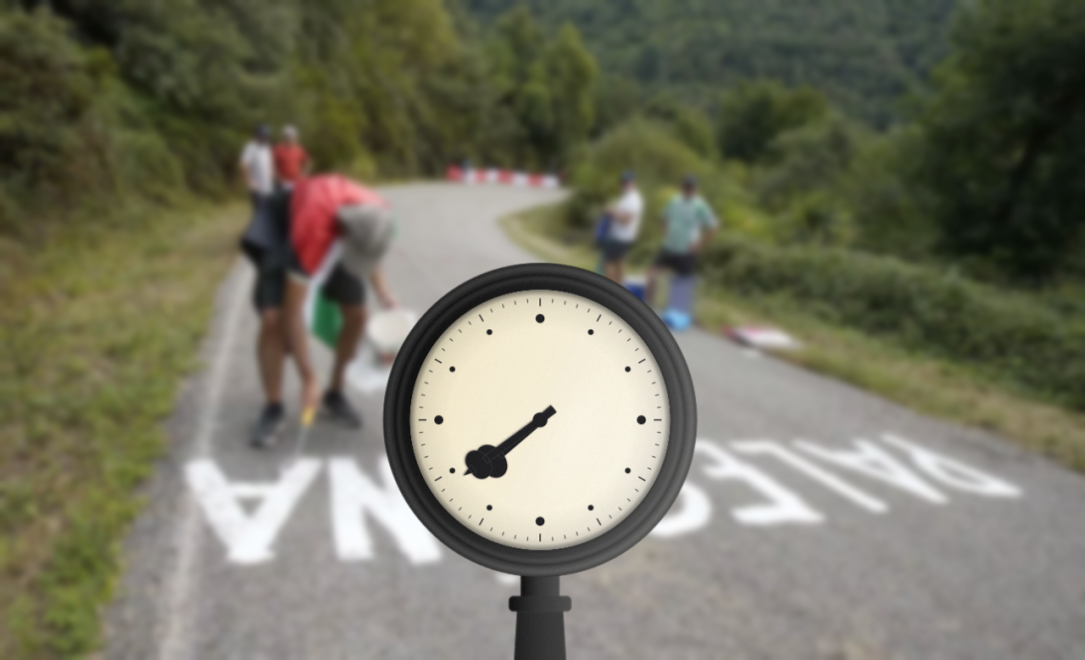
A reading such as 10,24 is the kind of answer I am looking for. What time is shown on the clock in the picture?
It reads 7,39
